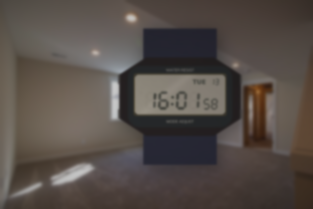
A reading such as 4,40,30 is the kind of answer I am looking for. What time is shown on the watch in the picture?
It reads 16,01,58
